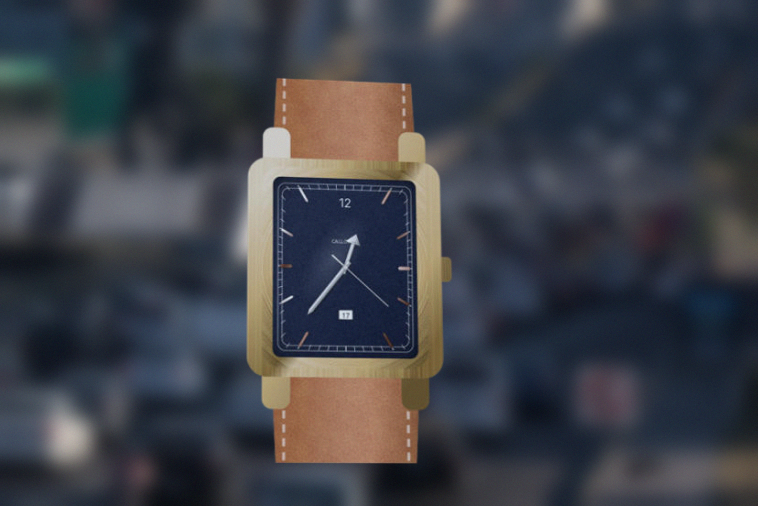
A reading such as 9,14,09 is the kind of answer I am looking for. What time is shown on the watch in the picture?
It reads 12,36,22
